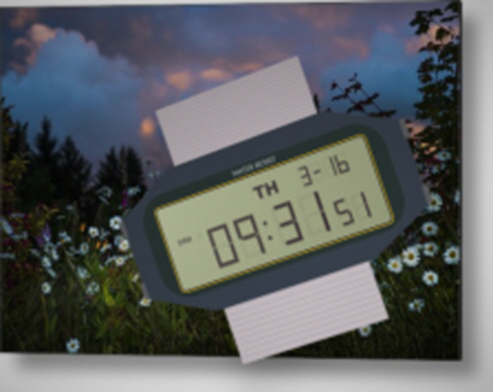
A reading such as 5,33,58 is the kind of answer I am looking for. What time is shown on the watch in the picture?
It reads 9,31,51
